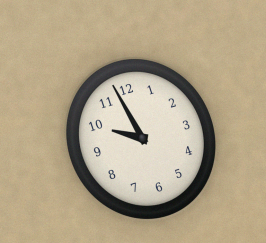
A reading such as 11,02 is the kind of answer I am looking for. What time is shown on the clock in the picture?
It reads 9,58
